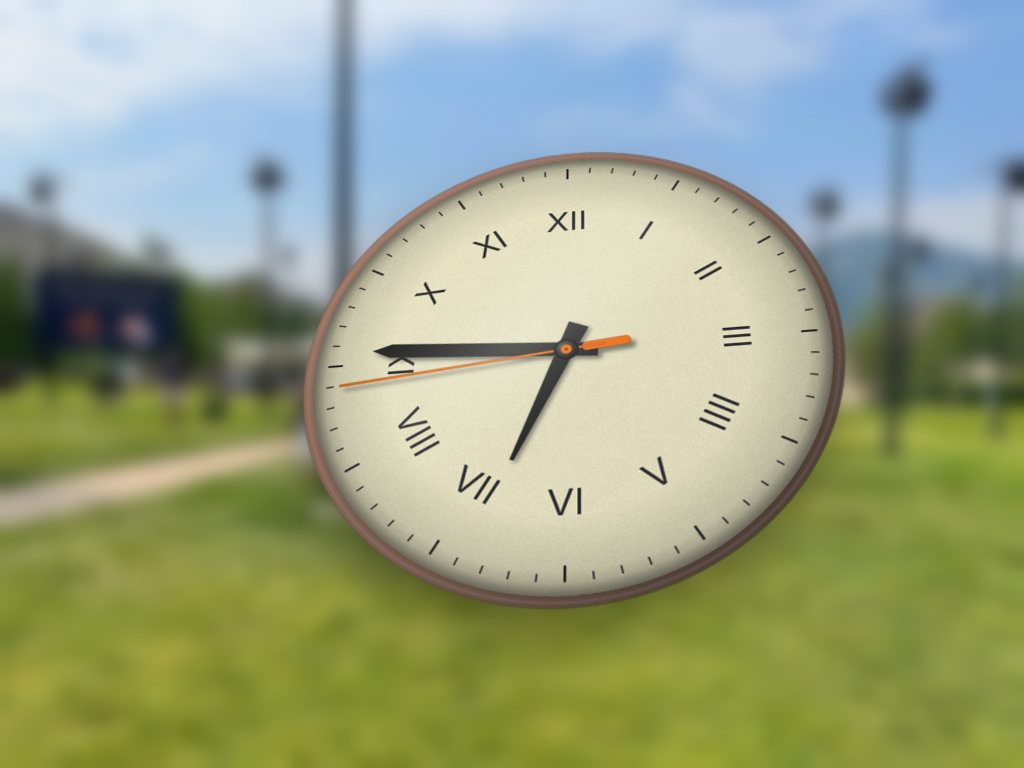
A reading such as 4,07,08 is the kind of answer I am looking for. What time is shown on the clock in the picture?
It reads 6,45,44
